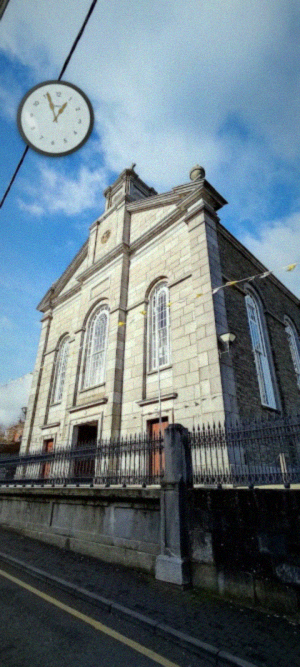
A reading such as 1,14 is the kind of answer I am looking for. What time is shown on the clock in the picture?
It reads 12,56
